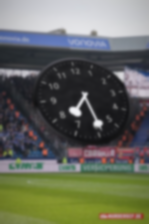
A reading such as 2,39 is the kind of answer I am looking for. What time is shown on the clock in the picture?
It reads 7,29
